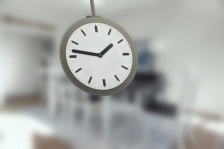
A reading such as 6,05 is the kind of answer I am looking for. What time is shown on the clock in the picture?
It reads 1,47
